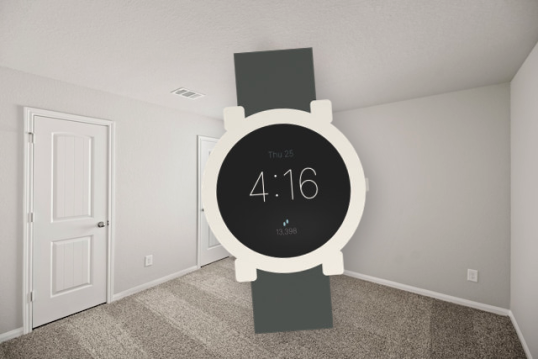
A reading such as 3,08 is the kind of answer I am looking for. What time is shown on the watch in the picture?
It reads 4,16
